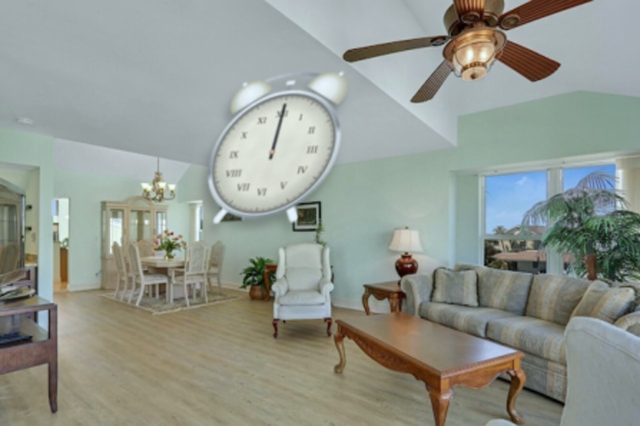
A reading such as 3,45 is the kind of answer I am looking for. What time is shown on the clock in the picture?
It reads 12,00
